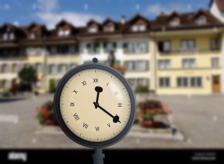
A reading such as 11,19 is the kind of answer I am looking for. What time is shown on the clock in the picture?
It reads 12,21
